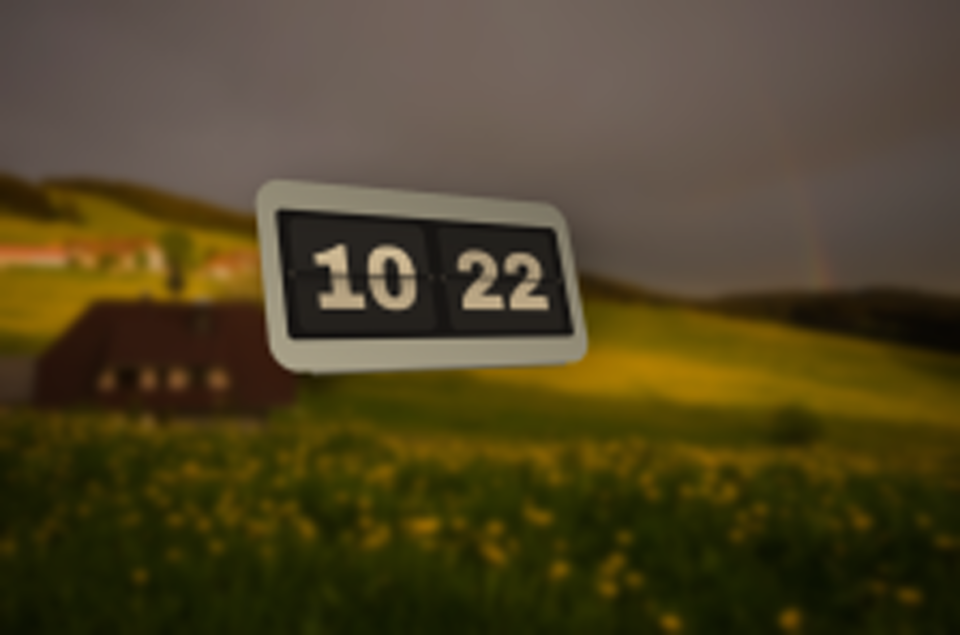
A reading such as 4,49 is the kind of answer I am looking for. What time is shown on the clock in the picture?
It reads 10,22
